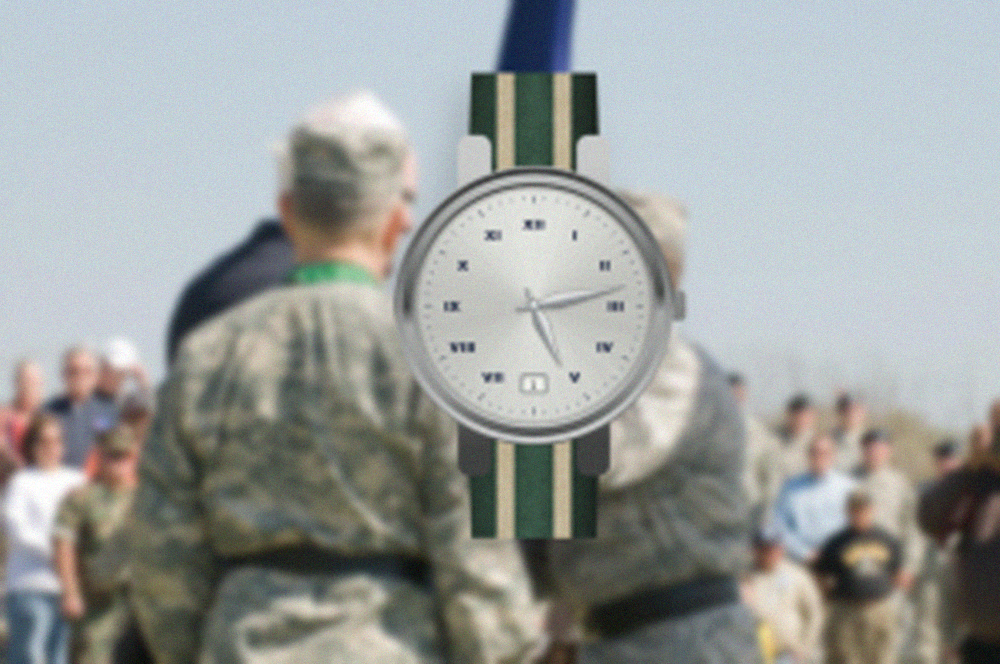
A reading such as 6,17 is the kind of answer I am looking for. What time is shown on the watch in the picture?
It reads 5,13
